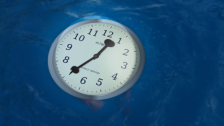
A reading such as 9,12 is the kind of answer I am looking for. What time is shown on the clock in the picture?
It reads 12,35
